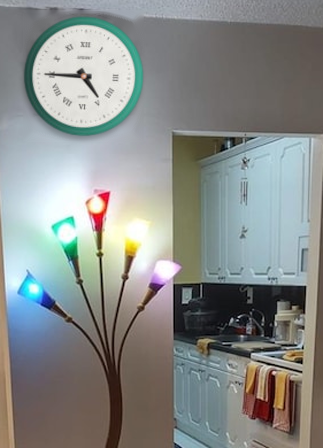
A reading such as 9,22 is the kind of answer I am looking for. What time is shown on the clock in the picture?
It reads 4,45
